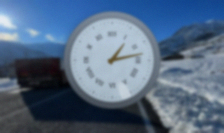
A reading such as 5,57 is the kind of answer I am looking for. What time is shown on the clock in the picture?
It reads 1,13
